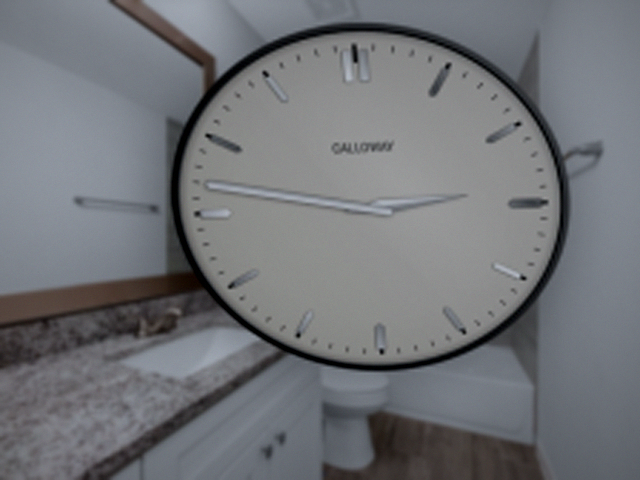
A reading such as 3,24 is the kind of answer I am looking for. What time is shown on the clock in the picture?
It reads 2,47
